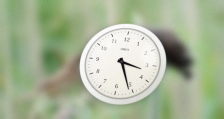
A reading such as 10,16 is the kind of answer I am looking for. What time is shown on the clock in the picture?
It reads 3,26
